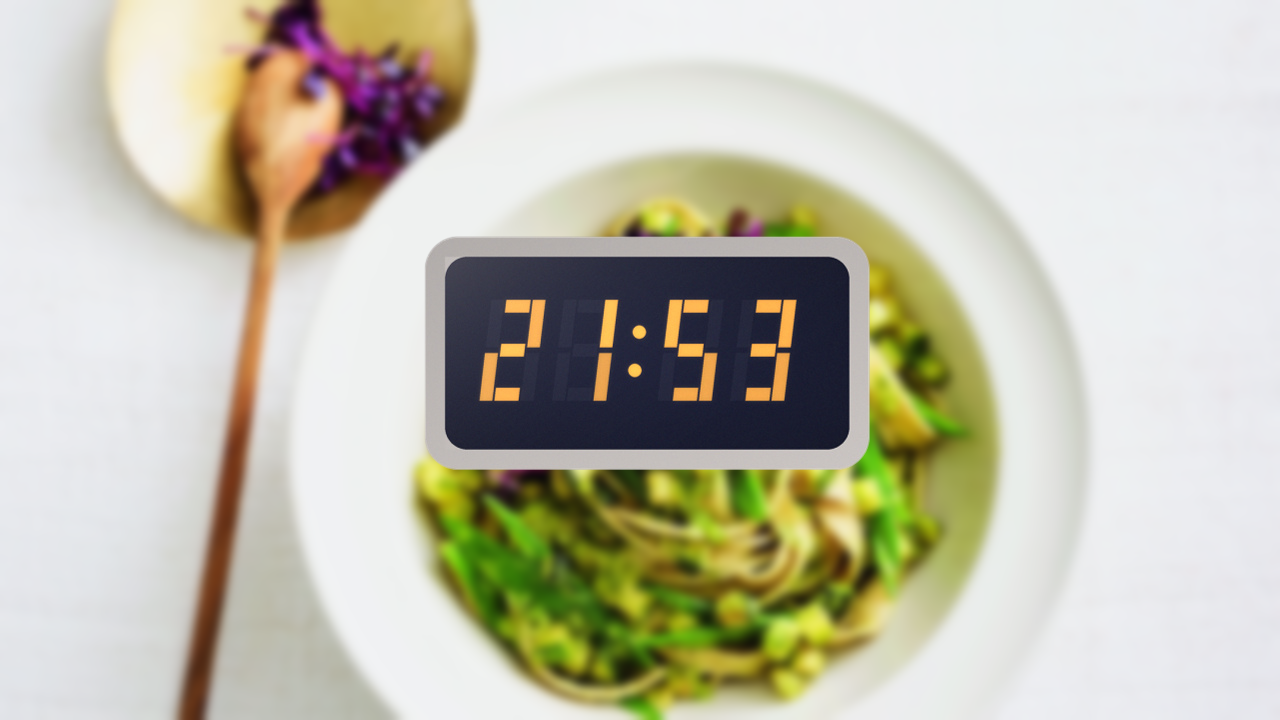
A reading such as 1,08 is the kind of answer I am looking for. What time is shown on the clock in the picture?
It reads 21,53
